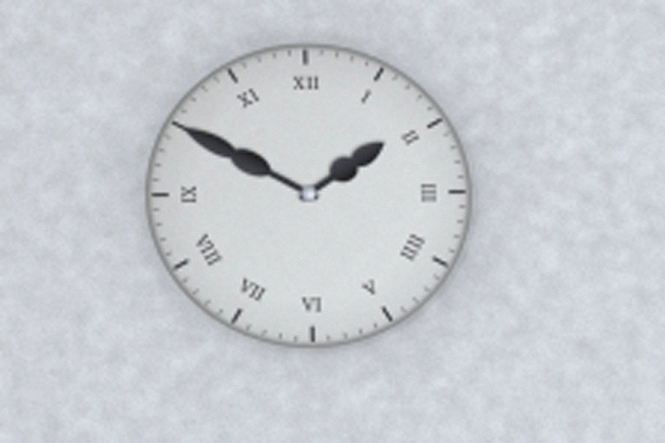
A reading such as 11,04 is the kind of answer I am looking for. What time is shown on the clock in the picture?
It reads 1,50
